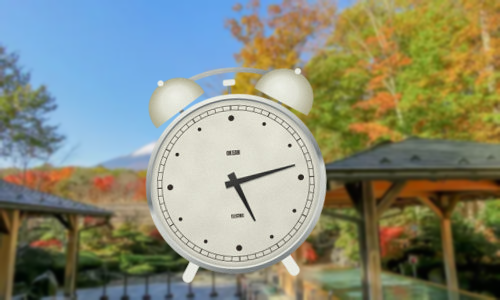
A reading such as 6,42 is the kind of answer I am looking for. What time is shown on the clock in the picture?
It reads 5,13
